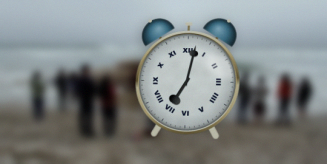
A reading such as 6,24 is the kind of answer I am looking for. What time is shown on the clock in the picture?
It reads 7,02
